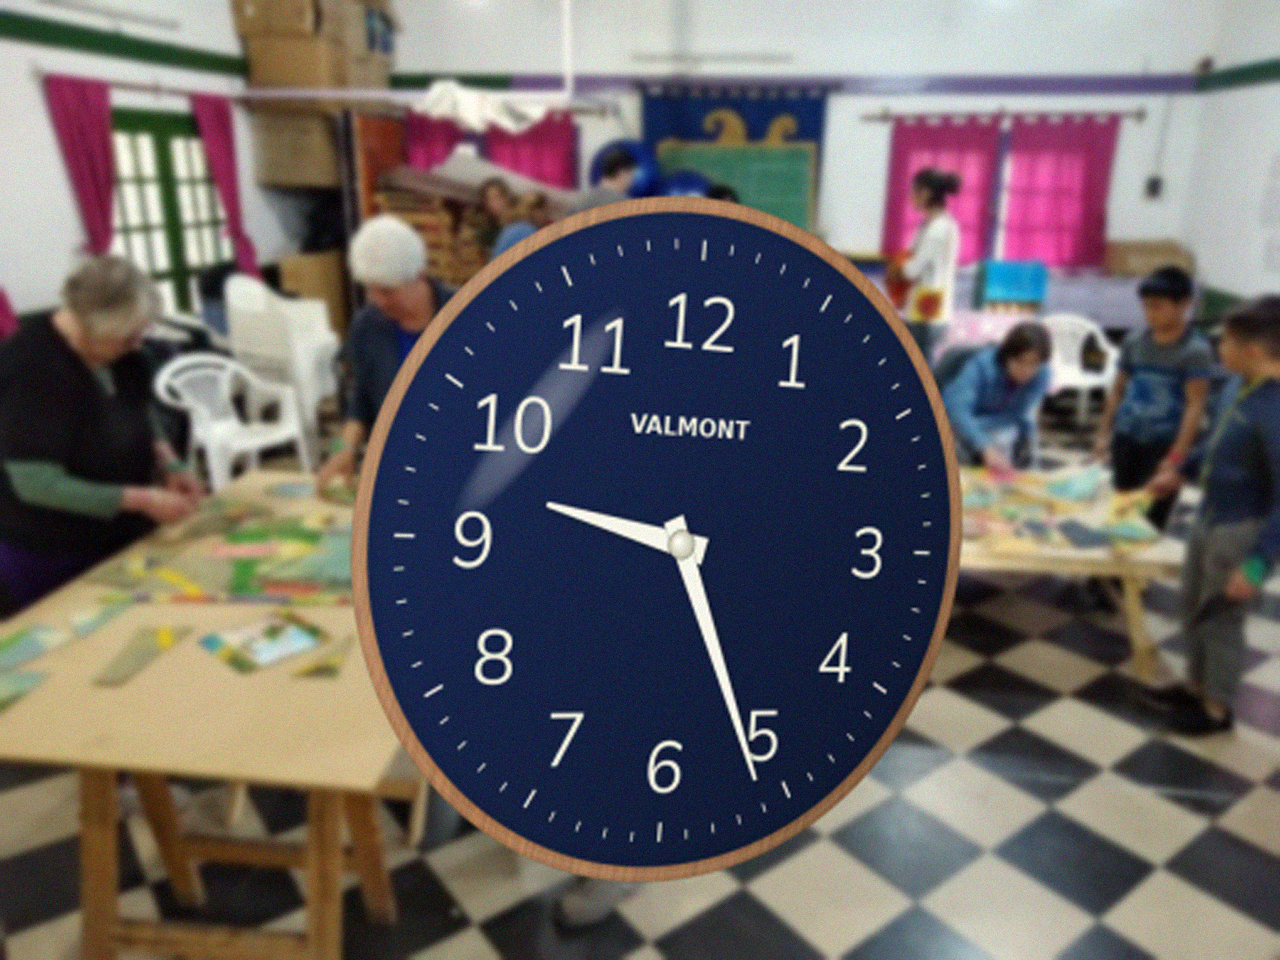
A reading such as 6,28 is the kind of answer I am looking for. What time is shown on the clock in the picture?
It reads 9,26
